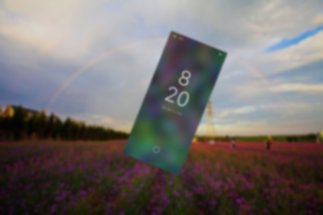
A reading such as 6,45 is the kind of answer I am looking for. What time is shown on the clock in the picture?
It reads 8,20
